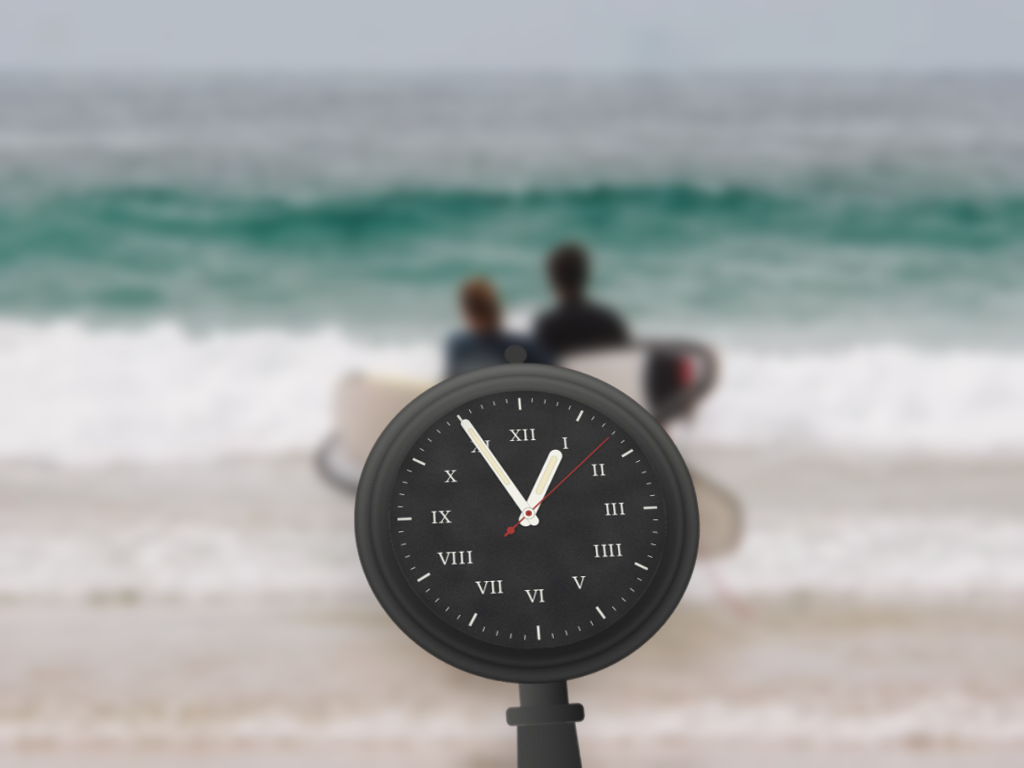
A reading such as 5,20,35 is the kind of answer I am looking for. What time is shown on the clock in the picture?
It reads 12,55,08
